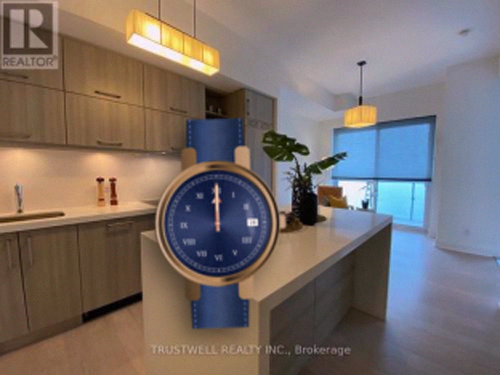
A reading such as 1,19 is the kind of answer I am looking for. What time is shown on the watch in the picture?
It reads 12,00
